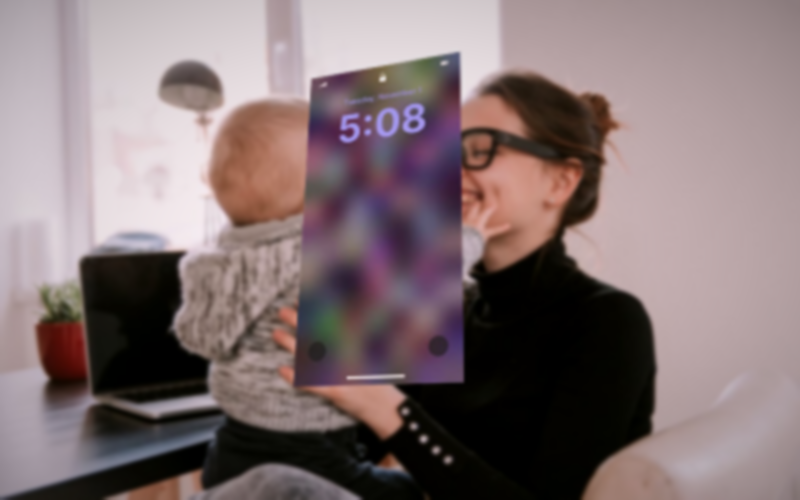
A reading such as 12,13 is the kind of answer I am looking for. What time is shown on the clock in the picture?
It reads 5,08
